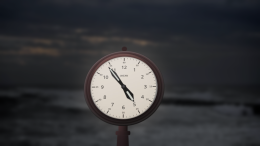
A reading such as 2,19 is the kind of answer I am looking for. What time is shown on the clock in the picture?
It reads 4,54
